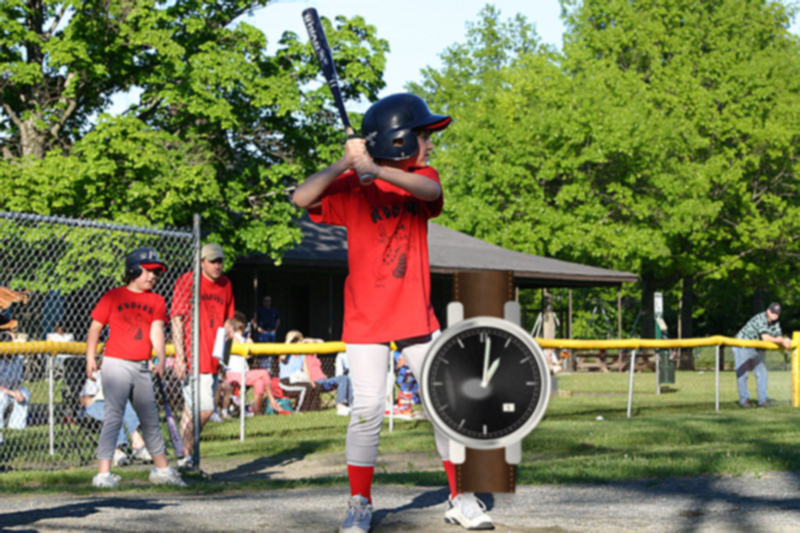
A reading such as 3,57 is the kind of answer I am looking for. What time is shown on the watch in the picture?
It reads 1,01
